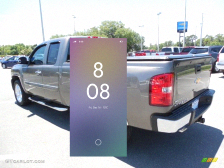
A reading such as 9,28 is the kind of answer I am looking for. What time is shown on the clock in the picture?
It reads 8,08
